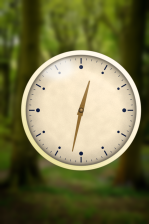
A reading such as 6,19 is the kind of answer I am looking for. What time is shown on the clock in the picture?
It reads 12,32
